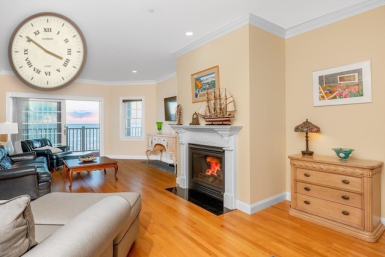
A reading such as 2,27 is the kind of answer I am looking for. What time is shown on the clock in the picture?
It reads 3,51
